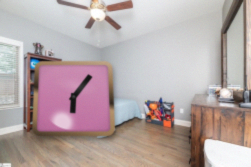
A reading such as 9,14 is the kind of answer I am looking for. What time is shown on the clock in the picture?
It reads 6,06
